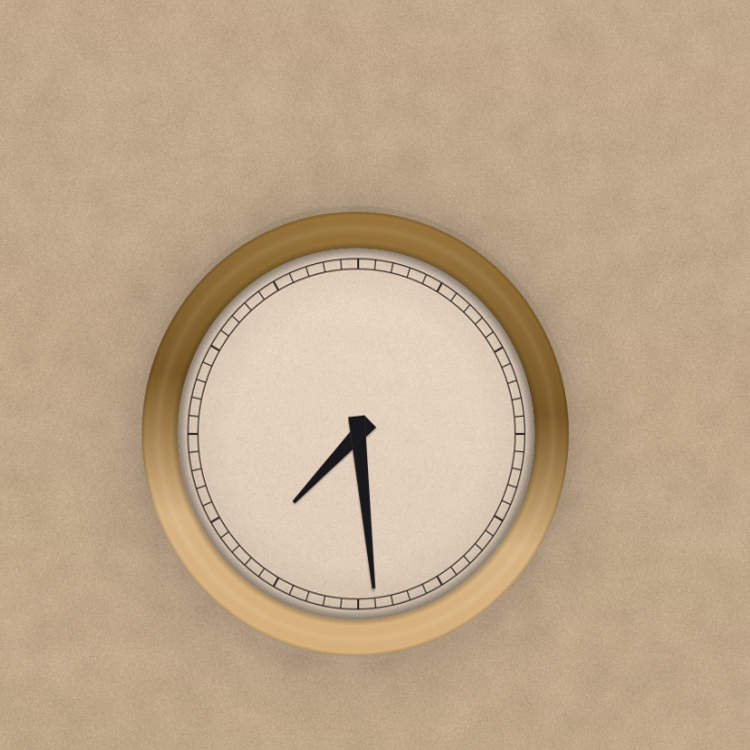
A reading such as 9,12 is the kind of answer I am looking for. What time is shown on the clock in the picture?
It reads 7,29
